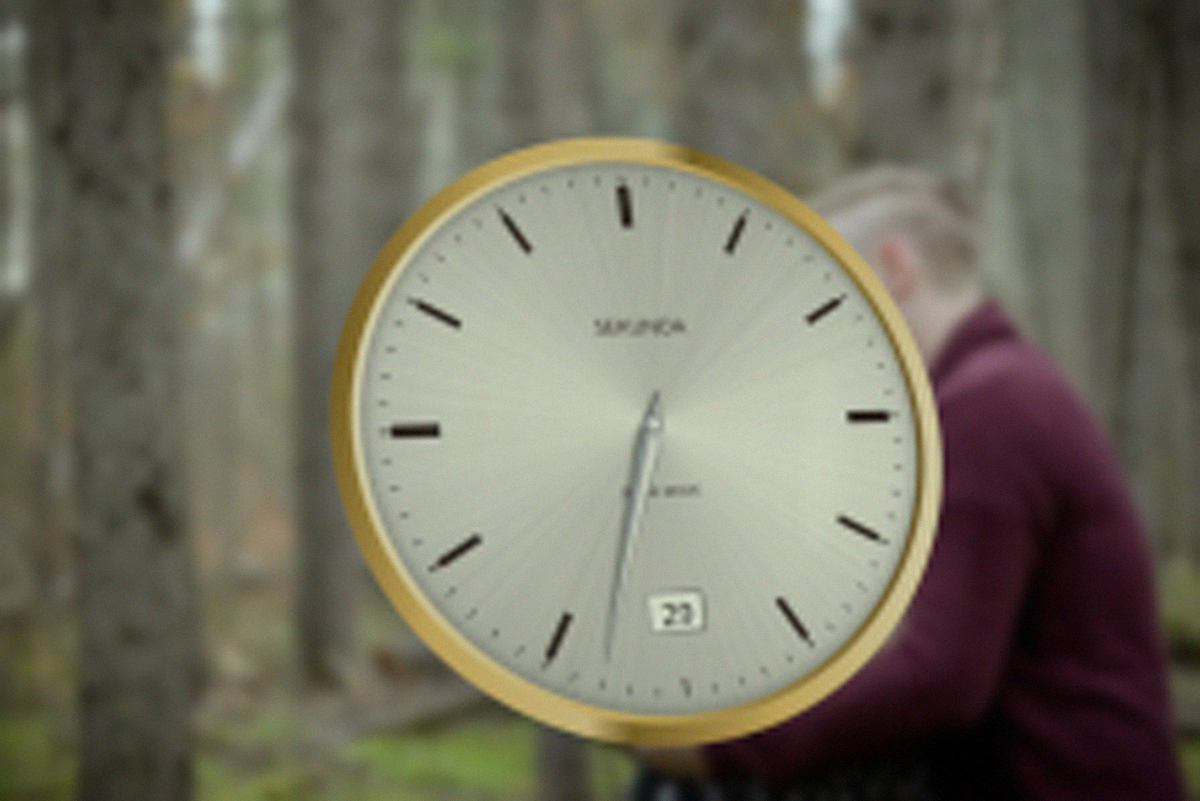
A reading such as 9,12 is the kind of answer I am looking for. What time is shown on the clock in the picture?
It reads 6,33
